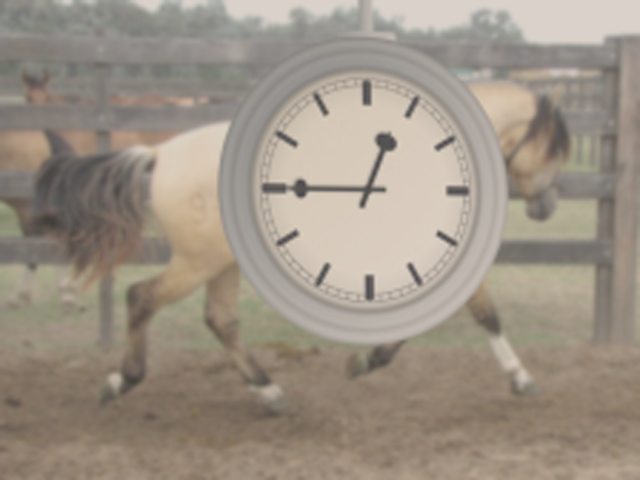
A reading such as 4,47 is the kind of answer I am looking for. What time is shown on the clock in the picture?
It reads 12,45
